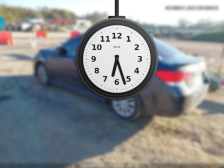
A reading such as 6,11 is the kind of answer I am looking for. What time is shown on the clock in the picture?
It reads 6,27
